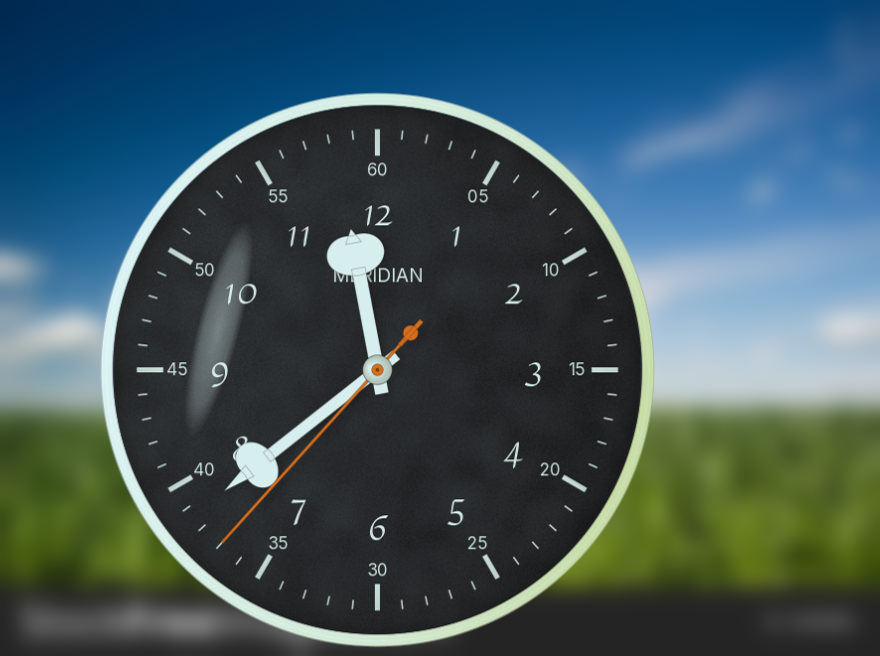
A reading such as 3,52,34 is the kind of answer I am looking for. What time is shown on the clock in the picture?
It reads 11,38,37
